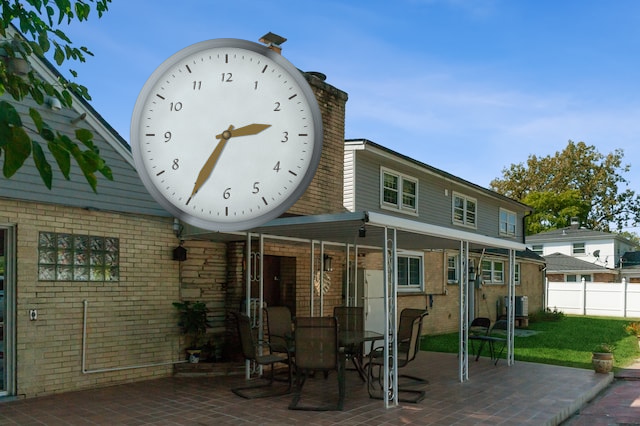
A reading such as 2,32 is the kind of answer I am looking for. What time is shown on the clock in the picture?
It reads 2,35
